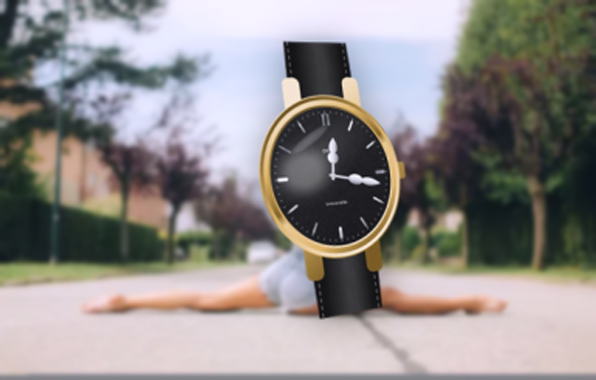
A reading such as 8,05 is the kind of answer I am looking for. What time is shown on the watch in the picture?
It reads 12,17
